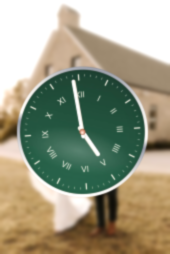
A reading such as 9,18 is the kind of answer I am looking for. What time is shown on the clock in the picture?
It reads 4,59
